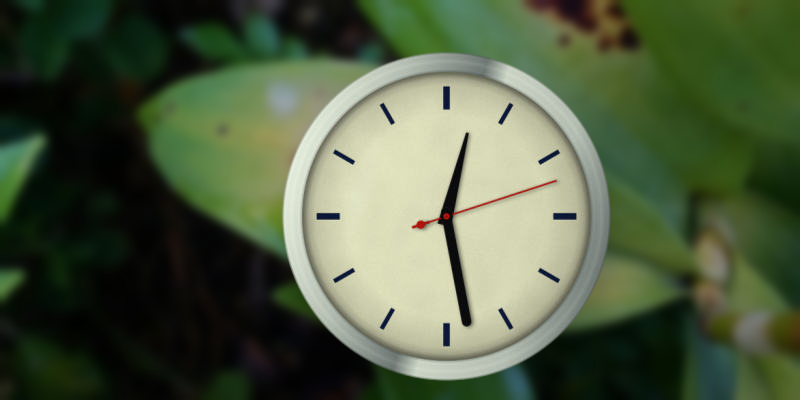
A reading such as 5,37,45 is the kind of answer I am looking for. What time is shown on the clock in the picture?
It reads 12,28,12
